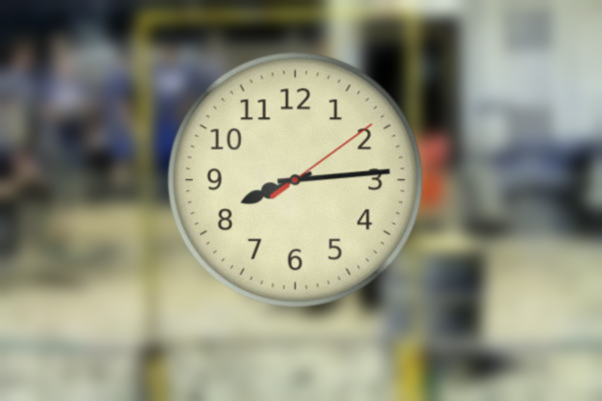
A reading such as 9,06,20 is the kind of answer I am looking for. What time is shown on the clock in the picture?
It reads 8,14,09
